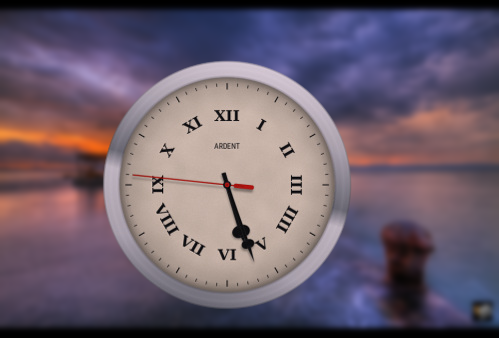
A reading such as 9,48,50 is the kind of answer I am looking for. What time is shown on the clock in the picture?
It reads 5,26,46
